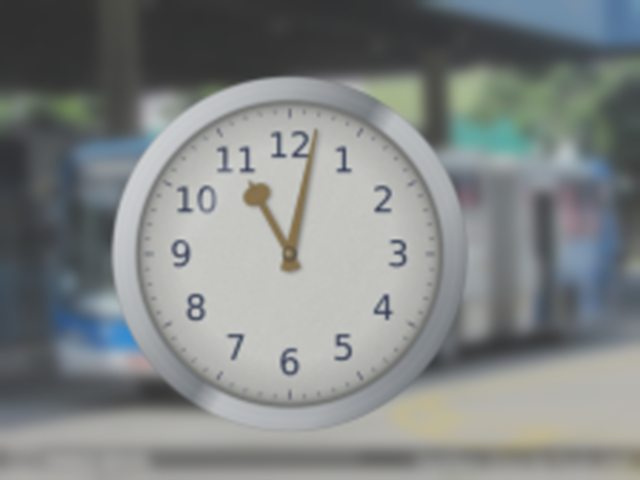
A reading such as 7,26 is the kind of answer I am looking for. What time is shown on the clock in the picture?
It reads 11,02
